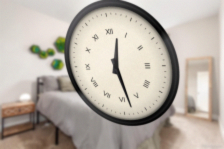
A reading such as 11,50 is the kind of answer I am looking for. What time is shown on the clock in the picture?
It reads 12,28
